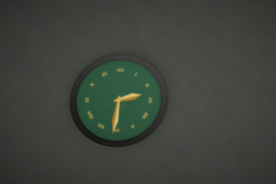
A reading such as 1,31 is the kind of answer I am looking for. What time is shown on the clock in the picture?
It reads 2,31
